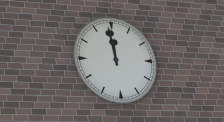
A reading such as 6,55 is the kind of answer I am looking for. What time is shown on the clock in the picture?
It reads 11,59
